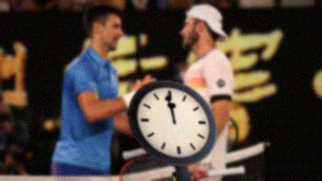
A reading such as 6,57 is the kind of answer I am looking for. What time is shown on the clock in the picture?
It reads 11,59
